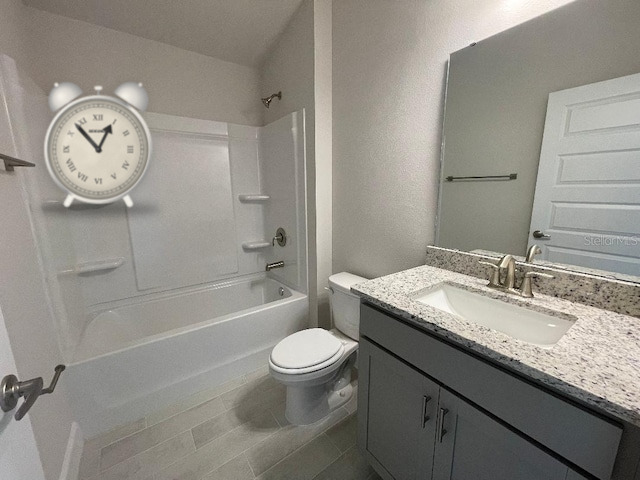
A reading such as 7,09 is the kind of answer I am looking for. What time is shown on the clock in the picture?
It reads 12,53
